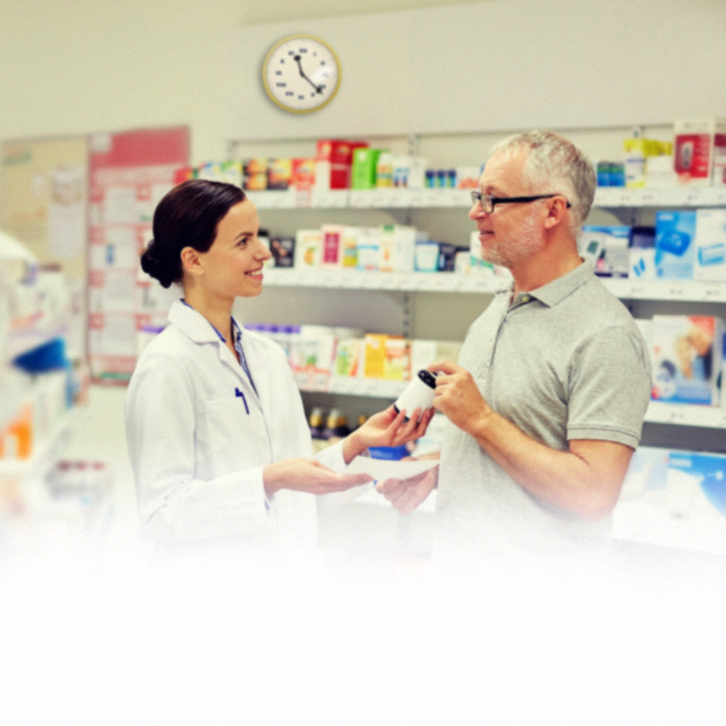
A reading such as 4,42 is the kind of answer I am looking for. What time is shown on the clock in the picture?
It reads 11,22
